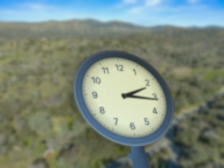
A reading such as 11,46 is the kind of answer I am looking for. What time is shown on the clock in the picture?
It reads 2,16
